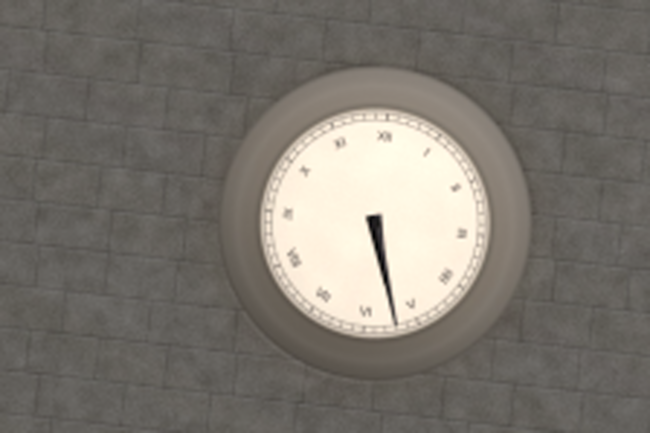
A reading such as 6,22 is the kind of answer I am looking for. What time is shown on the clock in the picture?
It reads 5,27
